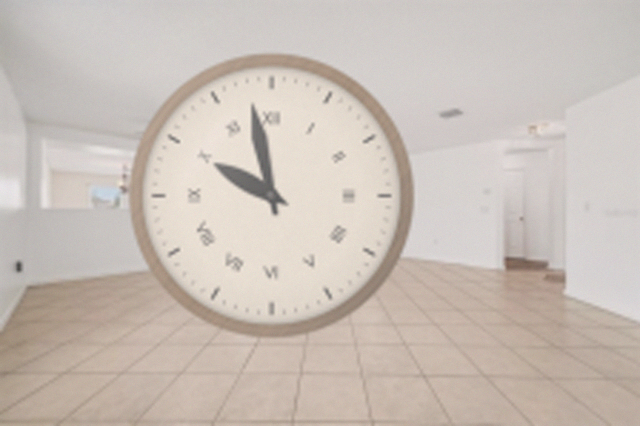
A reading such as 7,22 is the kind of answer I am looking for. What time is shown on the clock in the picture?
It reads 9,58
